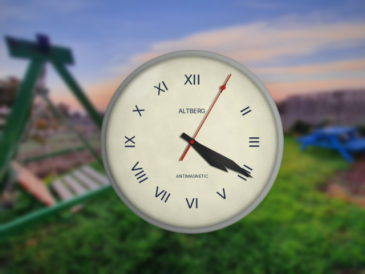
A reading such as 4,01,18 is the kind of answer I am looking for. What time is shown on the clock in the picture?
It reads 4,20,05
